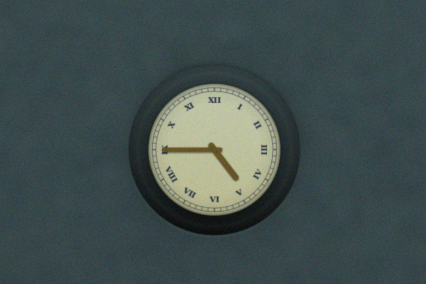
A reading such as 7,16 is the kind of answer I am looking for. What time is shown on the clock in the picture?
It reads 4,45
